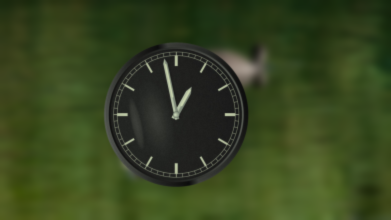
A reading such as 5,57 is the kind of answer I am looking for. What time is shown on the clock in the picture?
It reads 12,58
